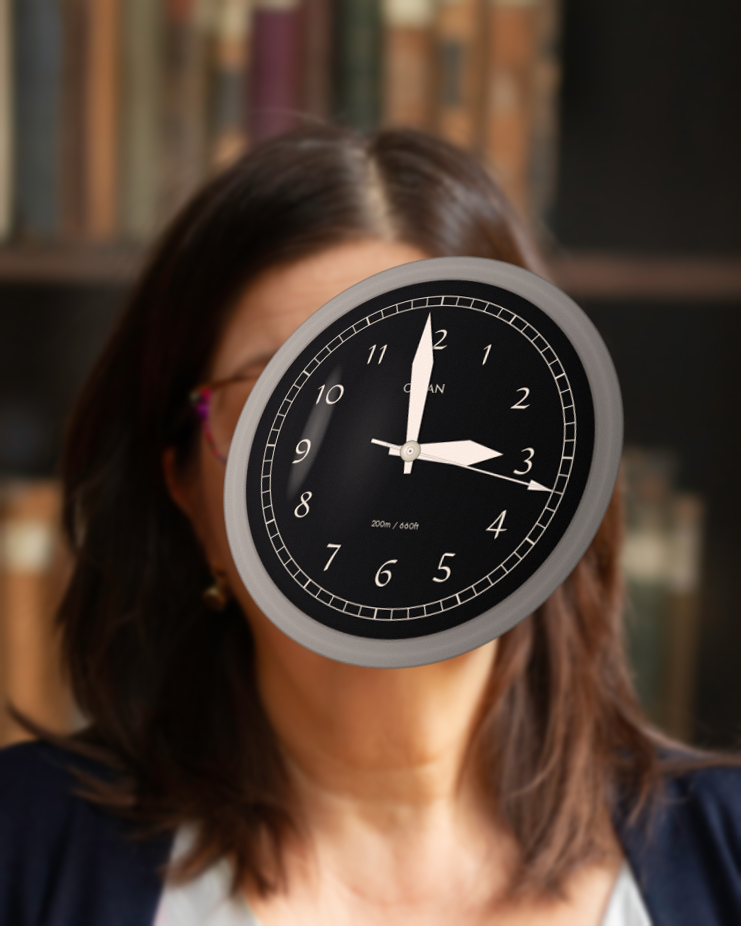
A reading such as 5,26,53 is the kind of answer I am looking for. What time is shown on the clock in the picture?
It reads 2,59,17
